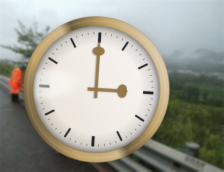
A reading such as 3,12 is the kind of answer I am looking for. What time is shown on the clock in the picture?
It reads 3,00
